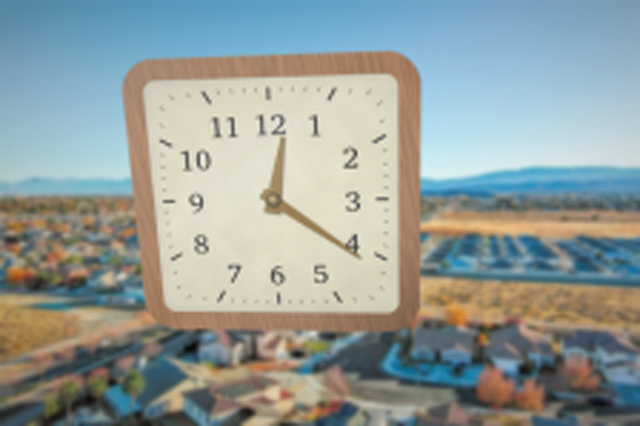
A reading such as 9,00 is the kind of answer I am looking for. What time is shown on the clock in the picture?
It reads 12,21
